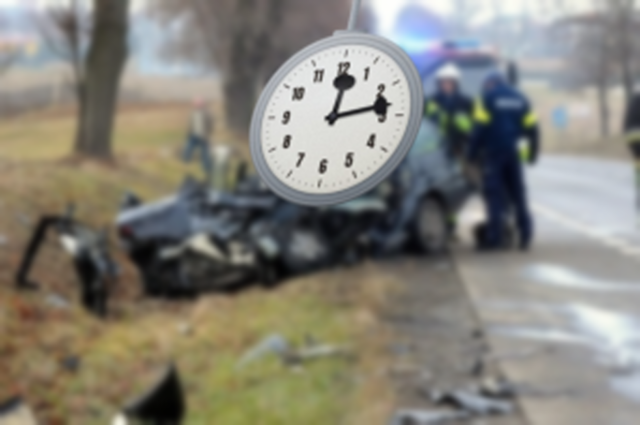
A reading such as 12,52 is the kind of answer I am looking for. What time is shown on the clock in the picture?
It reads 12,13
